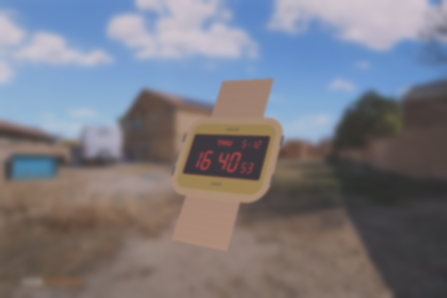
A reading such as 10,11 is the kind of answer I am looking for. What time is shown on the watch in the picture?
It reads 16,40
